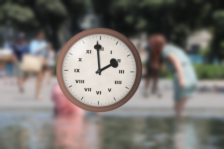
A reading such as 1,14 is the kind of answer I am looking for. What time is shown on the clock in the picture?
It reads 1,59
